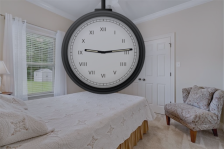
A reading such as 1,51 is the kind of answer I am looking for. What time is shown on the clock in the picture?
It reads 9,14
